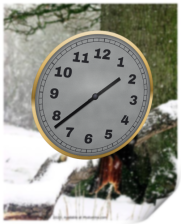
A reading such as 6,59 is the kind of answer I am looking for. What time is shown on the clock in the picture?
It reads 1,38
